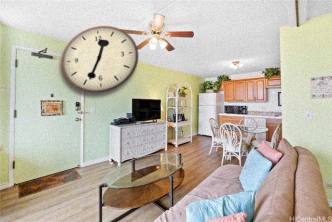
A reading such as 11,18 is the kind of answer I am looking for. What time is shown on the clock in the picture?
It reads 12,34
